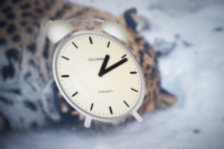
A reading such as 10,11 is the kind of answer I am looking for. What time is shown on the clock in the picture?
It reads 1,11
